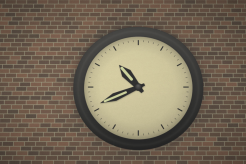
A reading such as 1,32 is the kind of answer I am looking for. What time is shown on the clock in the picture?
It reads 10,41
